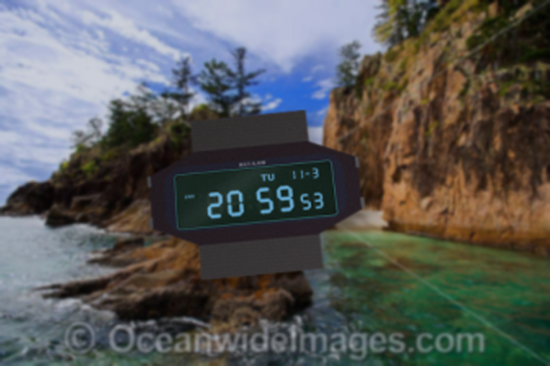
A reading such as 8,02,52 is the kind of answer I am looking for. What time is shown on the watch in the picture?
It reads 20,59,53
